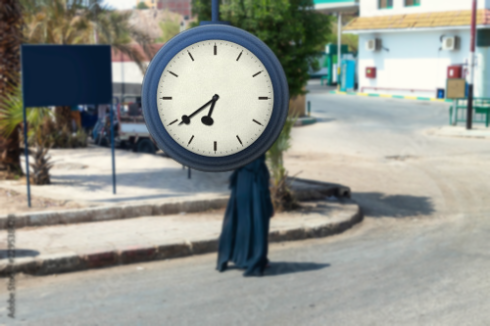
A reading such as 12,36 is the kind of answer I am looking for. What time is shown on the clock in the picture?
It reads 6,39
